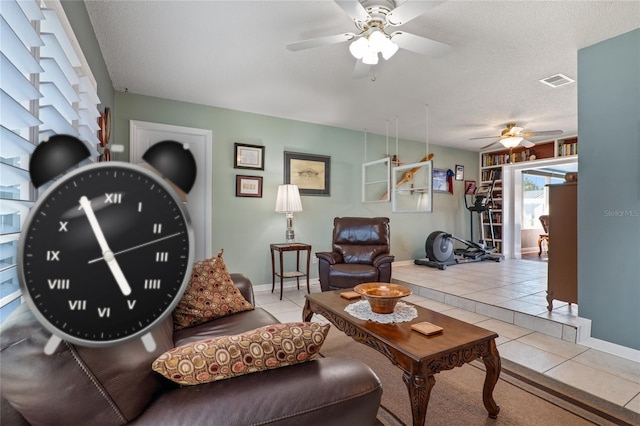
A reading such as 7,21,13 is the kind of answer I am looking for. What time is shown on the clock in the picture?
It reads 4,55,12
